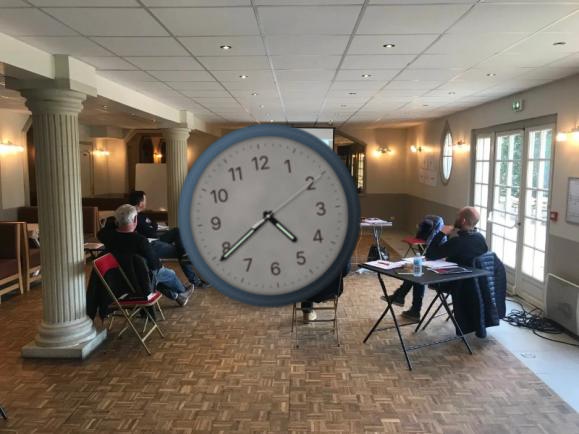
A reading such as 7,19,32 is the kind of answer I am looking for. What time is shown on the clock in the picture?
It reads 4,39,10
